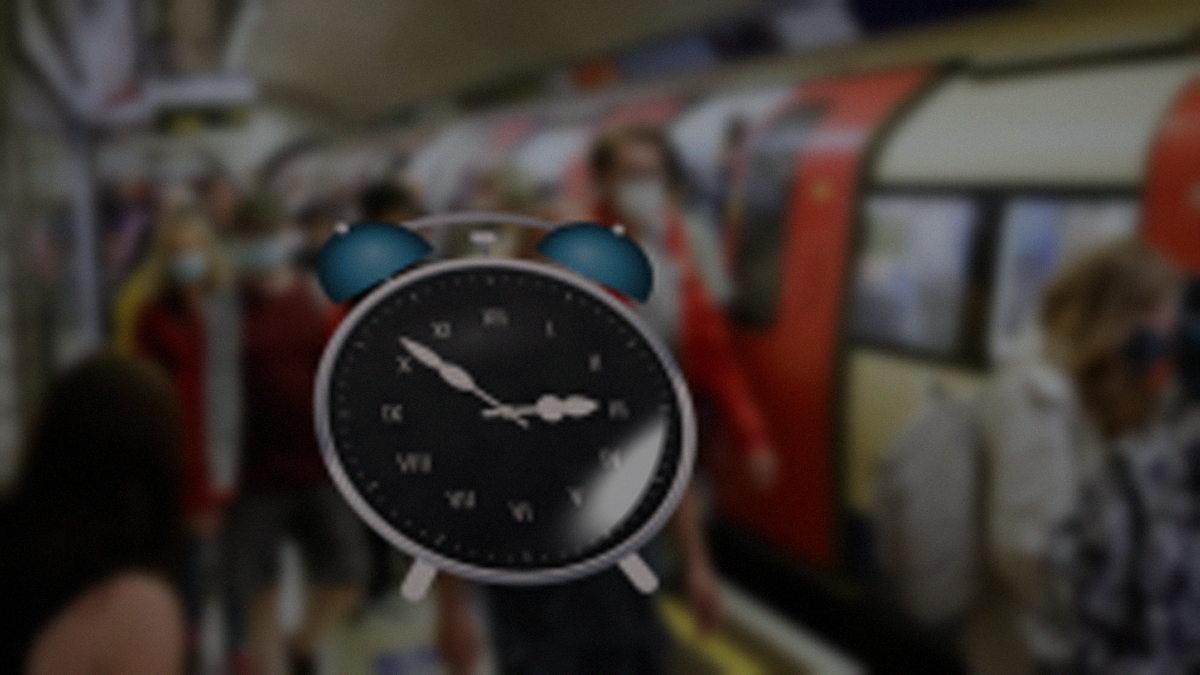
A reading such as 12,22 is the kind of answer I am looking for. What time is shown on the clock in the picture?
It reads 2,52
